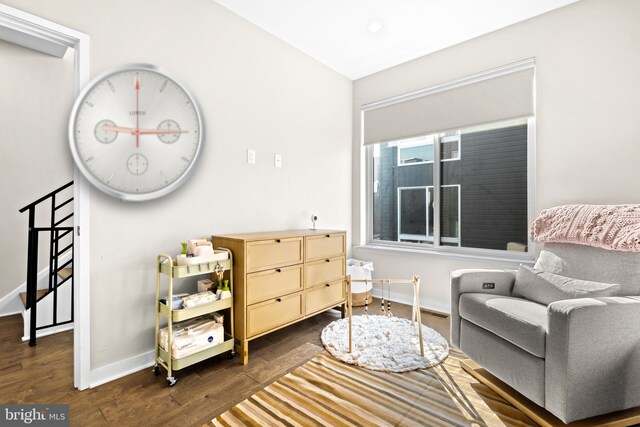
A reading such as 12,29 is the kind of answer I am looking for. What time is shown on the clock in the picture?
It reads 9,15
